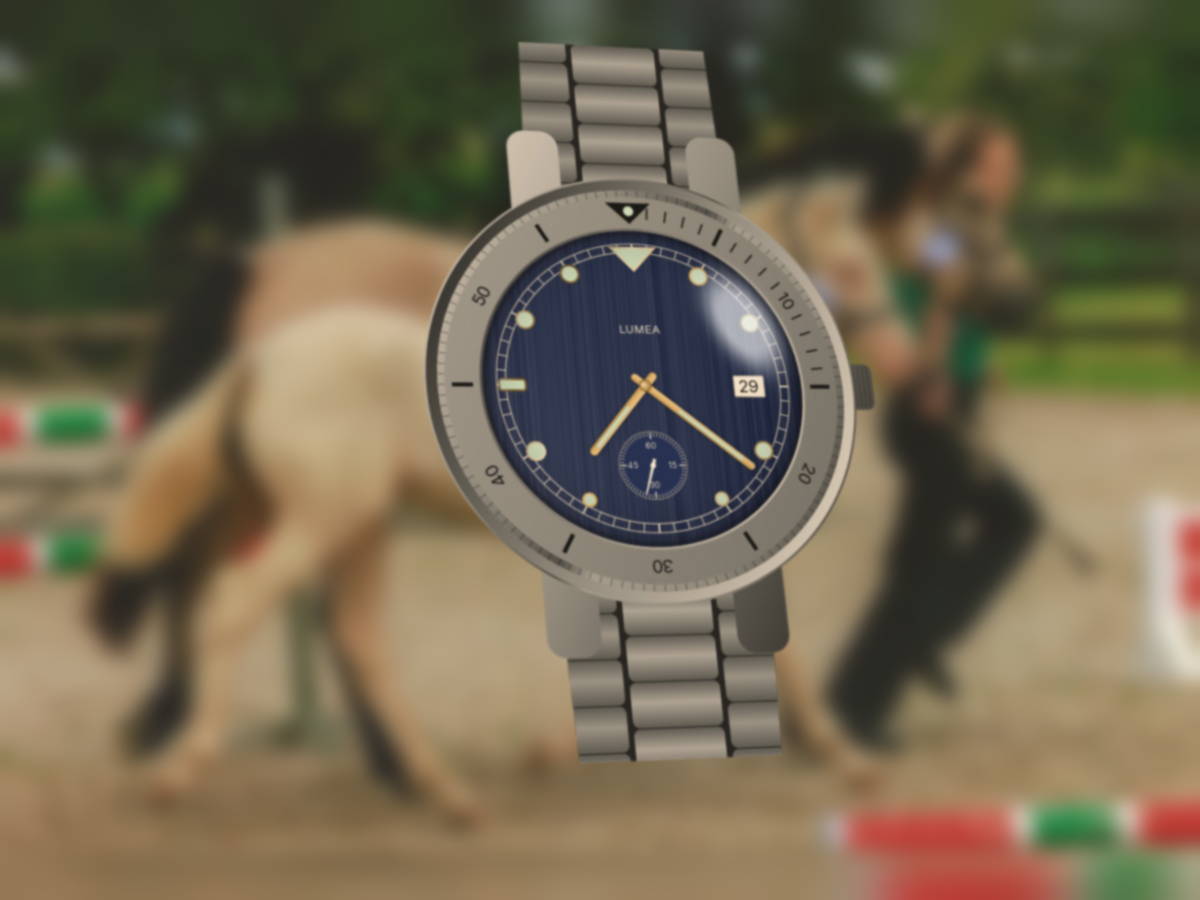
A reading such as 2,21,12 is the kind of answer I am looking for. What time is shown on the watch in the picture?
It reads 7,21,33
